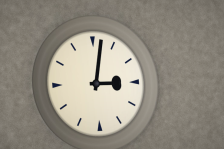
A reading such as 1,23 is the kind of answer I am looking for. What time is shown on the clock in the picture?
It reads 3,02
